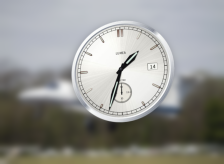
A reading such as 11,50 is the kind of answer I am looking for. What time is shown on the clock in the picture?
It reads 1,33
